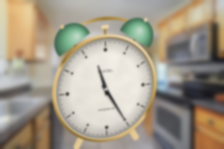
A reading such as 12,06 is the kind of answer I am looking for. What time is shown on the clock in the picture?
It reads 11,25
